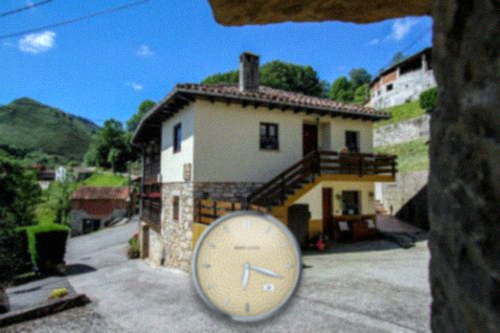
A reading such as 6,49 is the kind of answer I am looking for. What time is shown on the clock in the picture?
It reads 6,18
